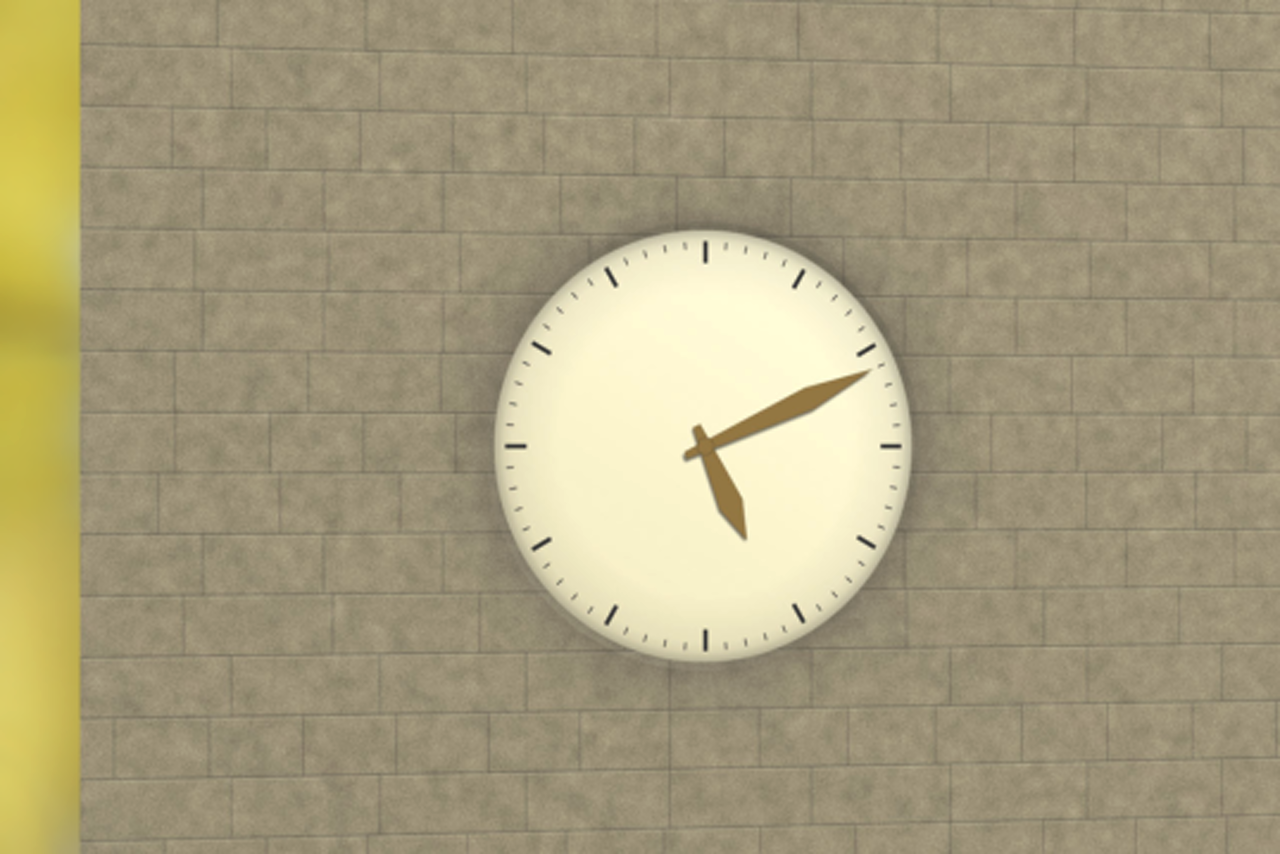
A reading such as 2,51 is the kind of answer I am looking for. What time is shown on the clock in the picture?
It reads 5,11
